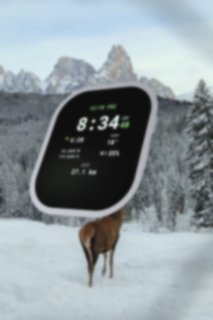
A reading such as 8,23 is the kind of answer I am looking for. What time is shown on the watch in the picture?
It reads 8,34
